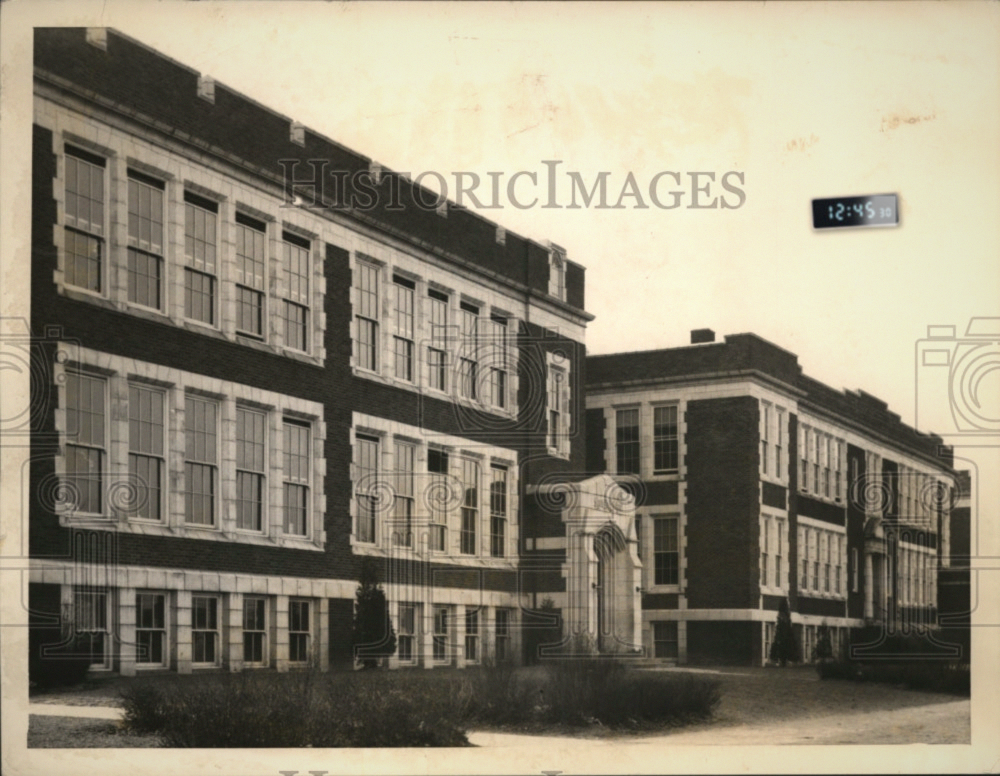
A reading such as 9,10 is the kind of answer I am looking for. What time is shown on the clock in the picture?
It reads 12,45
